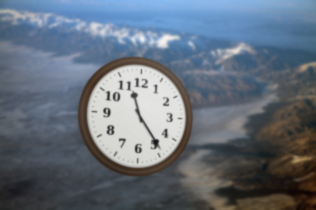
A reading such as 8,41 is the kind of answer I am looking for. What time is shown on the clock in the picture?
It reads 11,24
